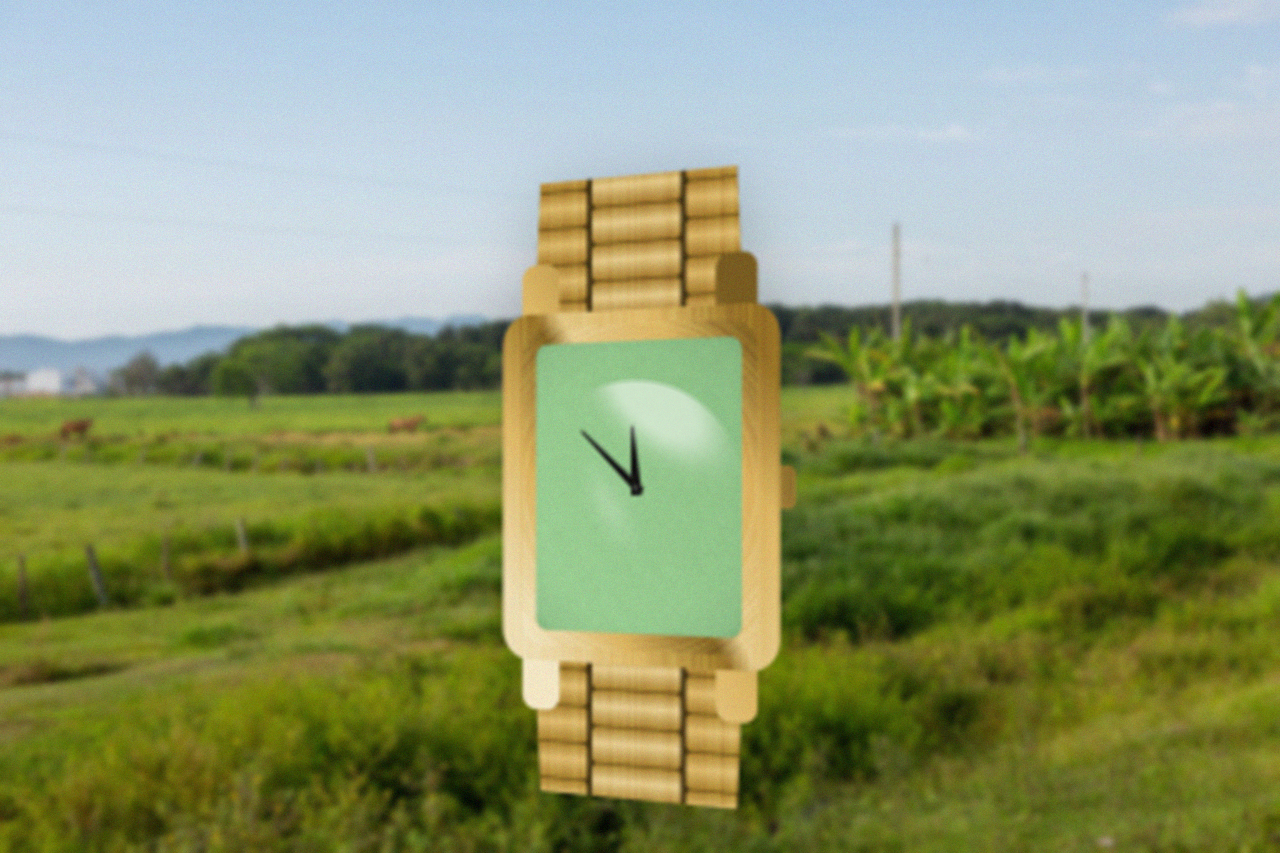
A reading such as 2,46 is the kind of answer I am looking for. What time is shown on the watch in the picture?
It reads 11,52
